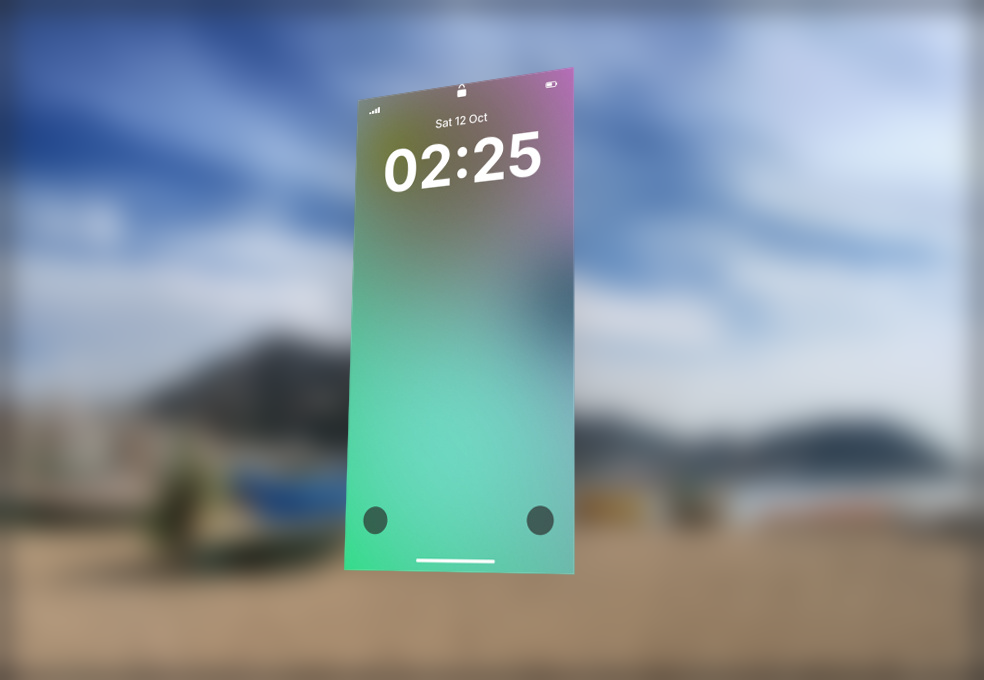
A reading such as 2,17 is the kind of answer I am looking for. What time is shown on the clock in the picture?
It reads 2,25
